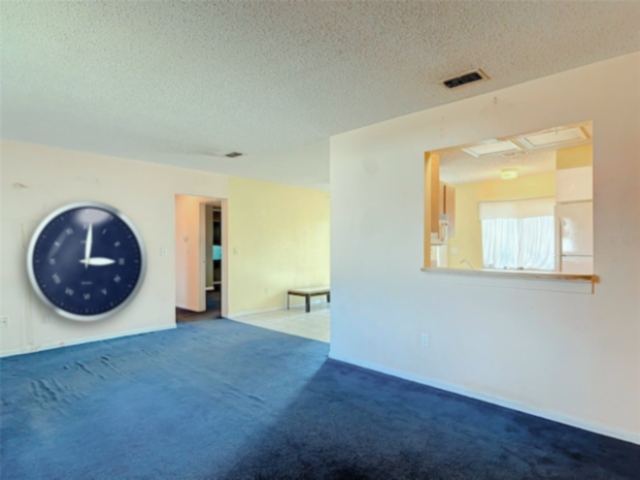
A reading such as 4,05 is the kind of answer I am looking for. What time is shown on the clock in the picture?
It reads 3,01
